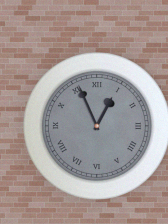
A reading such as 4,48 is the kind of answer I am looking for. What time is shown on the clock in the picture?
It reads 12,56
